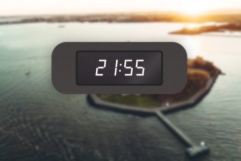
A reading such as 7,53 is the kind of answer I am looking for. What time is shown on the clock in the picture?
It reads 21,55
